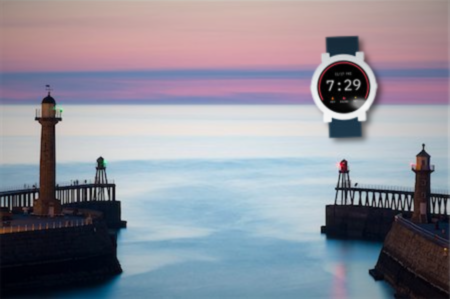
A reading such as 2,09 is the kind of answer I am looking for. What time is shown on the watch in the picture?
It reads 7,29
